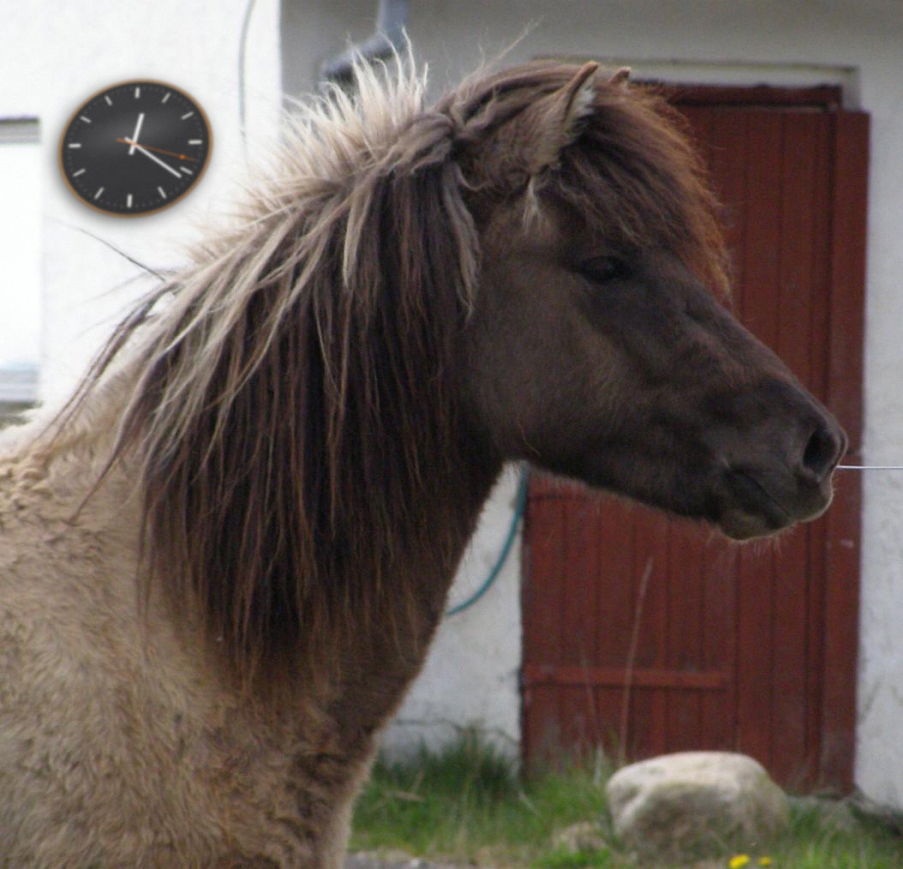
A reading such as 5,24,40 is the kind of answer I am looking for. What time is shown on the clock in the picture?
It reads 12,21,18
